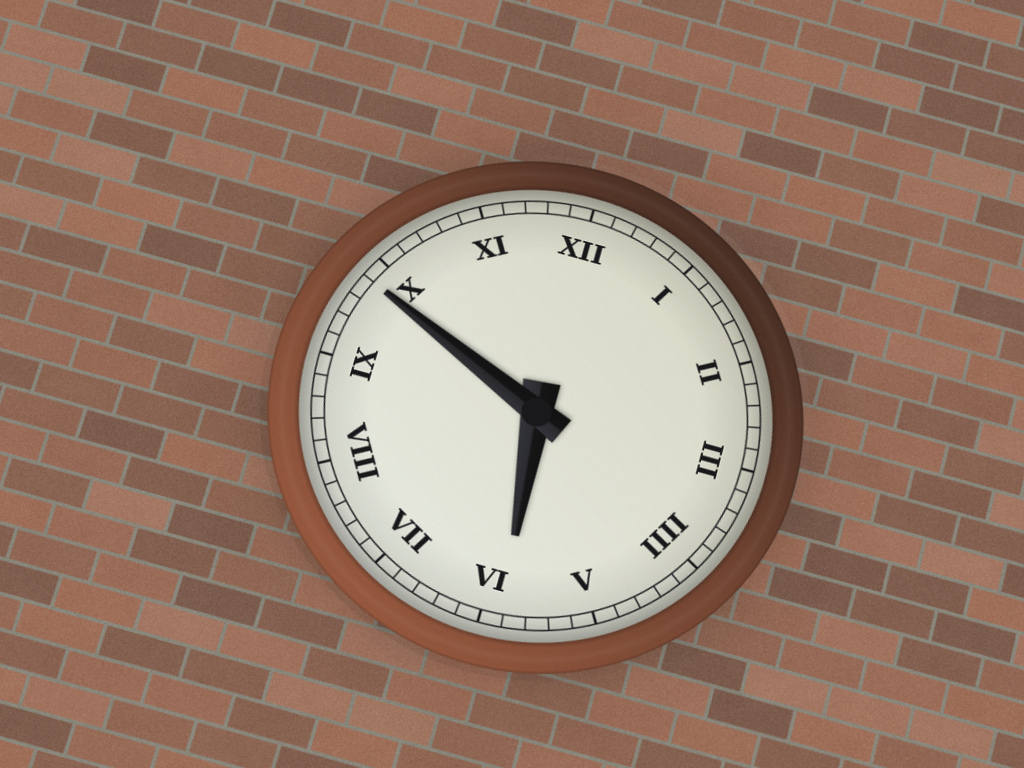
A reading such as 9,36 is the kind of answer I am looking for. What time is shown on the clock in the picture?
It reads 5,49
